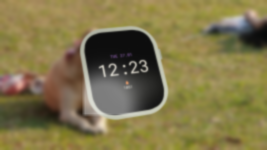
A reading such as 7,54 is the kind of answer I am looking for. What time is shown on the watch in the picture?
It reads 12,23
